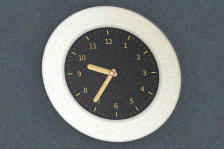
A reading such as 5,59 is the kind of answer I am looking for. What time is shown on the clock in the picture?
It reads 9,36
